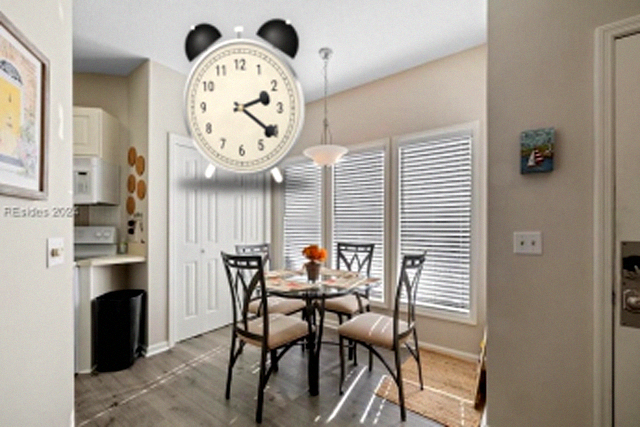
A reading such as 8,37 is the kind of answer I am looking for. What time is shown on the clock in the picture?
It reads 2,21
